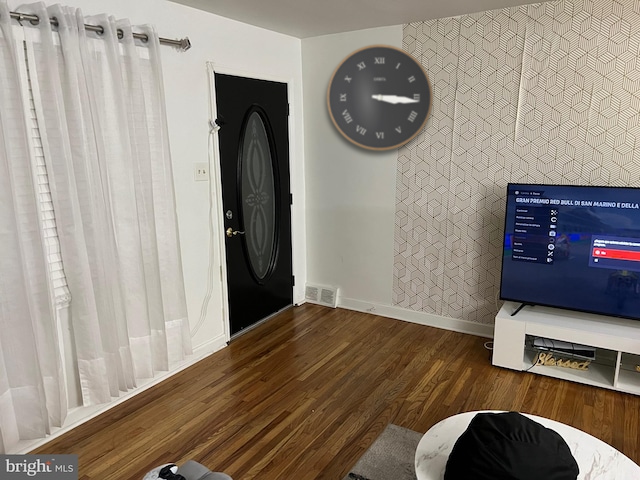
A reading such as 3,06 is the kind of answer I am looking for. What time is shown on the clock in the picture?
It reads 3,16
